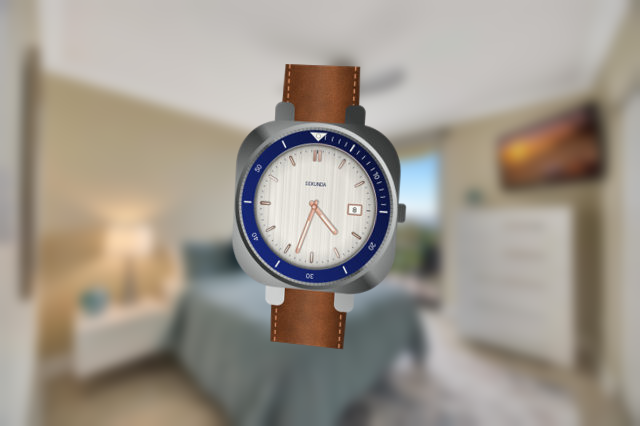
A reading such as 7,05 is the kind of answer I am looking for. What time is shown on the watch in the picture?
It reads 4,33
